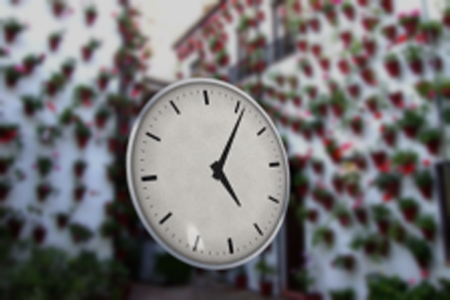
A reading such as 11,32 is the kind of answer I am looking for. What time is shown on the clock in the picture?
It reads 5,06
